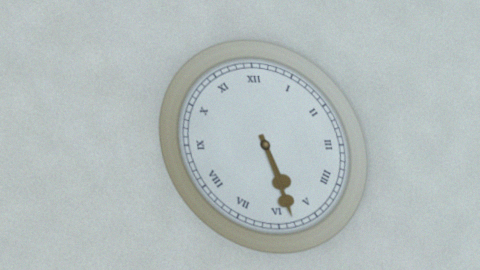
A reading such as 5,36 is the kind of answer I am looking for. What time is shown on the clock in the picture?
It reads 5,28
